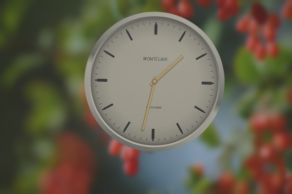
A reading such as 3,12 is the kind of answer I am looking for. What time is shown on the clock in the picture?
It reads 1,32
